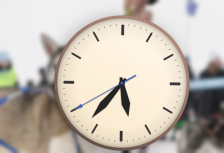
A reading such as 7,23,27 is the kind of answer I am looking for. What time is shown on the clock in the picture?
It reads 5,36,40
